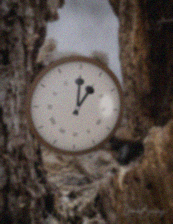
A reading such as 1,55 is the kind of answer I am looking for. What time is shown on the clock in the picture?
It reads 1,00
